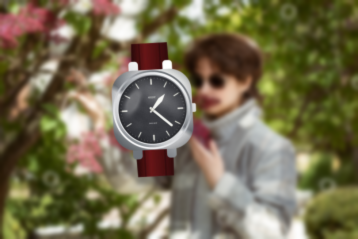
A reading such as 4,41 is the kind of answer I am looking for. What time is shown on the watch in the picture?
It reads 1,22
